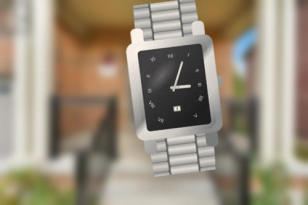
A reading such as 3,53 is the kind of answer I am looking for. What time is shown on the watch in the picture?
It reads 3,04
